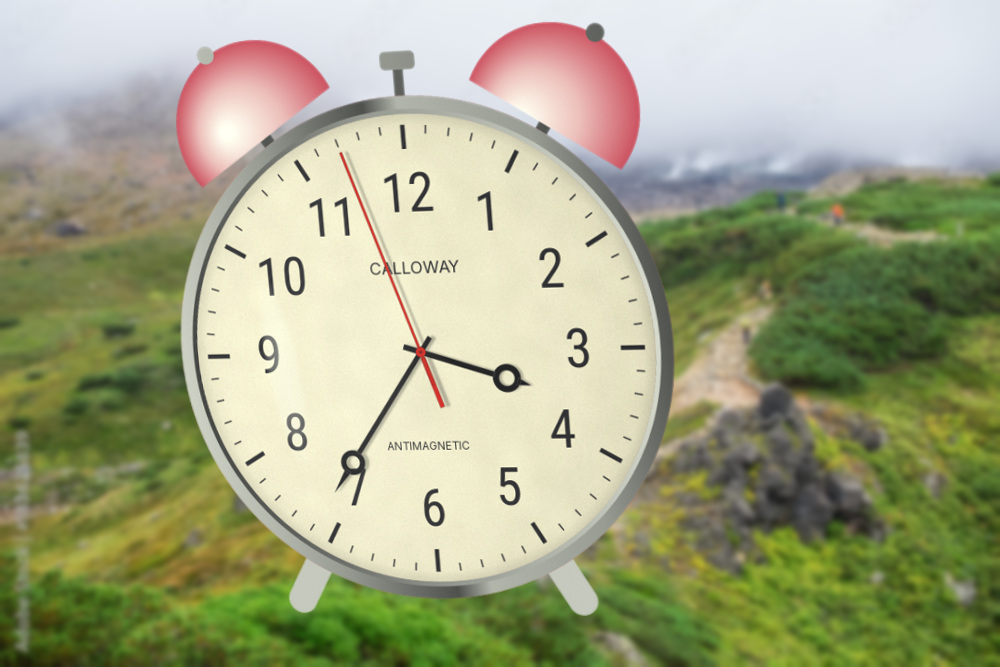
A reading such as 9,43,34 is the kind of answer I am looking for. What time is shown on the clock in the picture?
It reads 3,35,57
